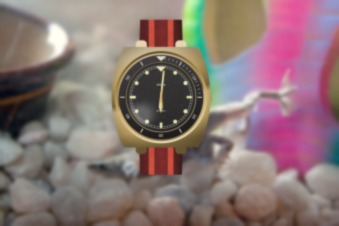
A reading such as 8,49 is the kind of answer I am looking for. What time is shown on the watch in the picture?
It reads 6,01
